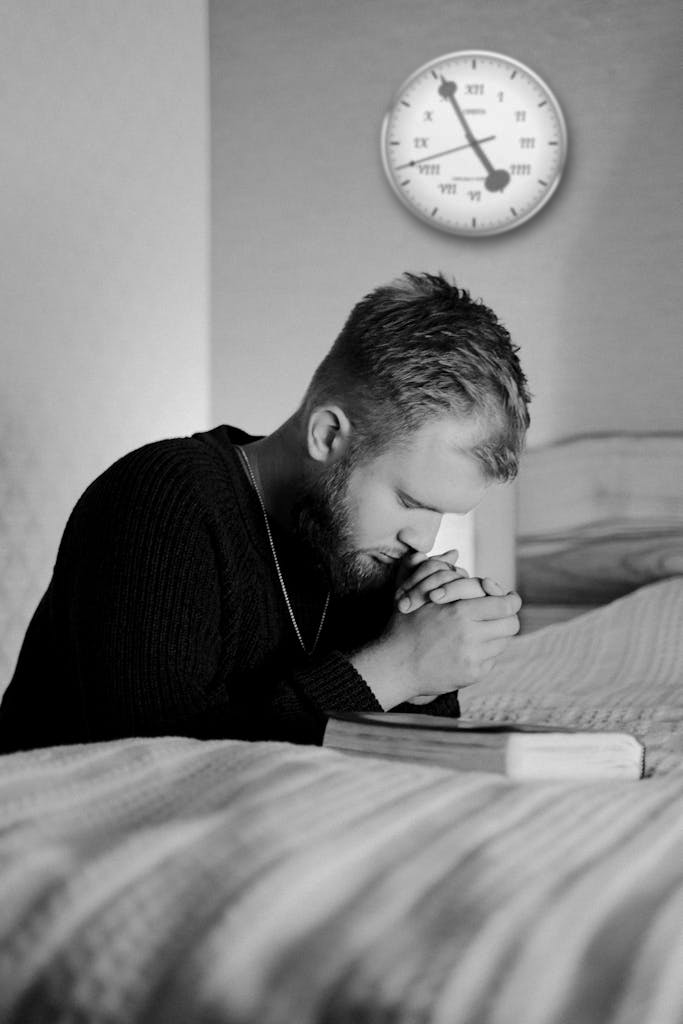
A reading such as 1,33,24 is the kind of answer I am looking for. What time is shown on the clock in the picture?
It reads 4,55,42
